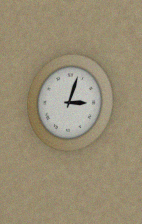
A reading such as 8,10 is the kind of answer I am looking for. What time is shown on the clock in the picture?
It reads 3,03
